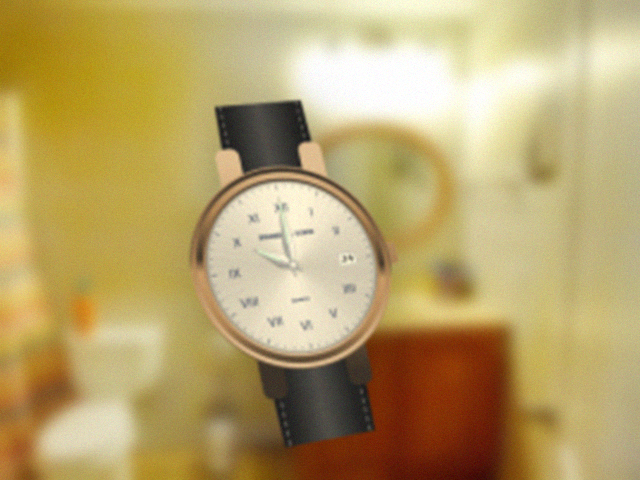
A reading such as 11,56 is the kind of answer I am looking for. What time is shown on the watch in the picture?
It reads 10,00
